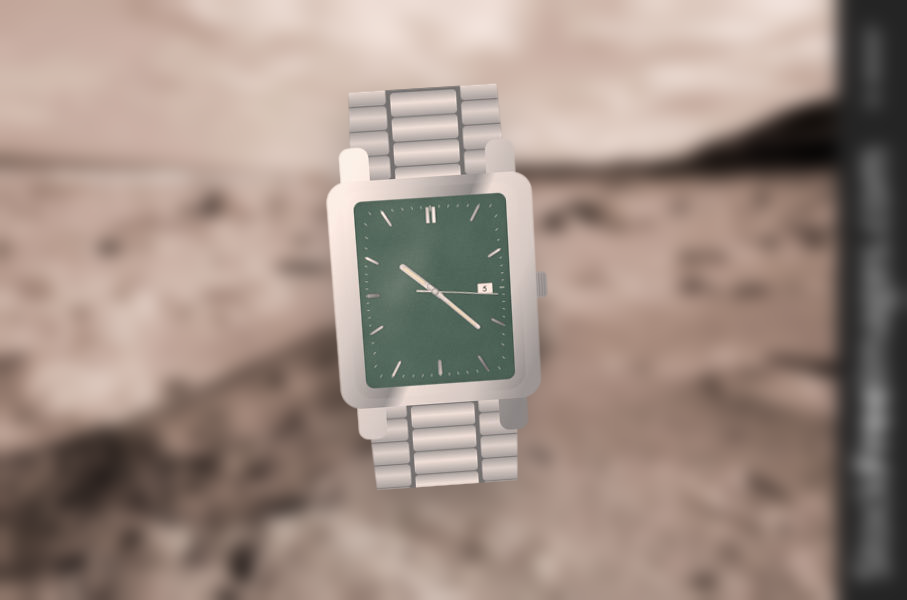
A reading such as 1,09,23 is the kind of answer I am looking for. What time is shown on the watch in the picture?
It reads 10,22,16
